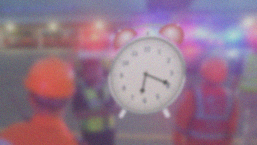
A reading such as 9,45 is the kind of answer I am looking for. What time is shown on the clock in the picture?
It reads 6,19
